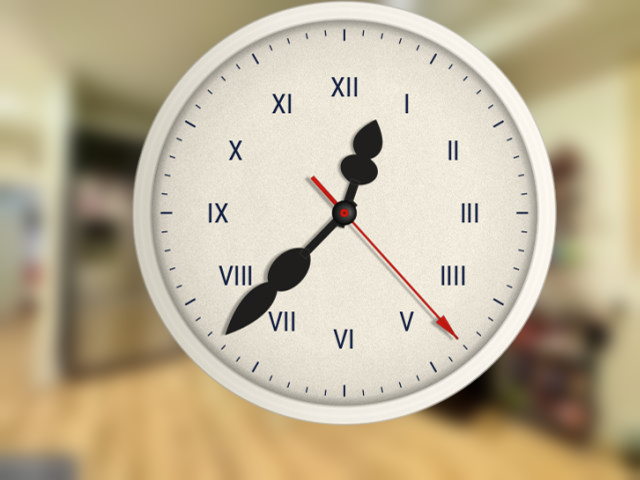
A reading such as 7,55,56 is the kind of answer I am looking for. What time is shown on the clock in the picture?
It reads 12,37,23
